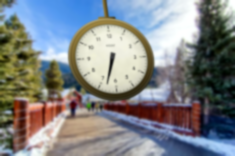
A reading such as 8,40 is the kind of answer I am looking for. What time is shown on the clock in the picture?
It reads 6,33
